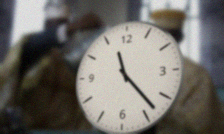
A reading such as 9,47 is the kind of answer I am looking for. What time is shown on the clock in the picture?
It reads 11,23
